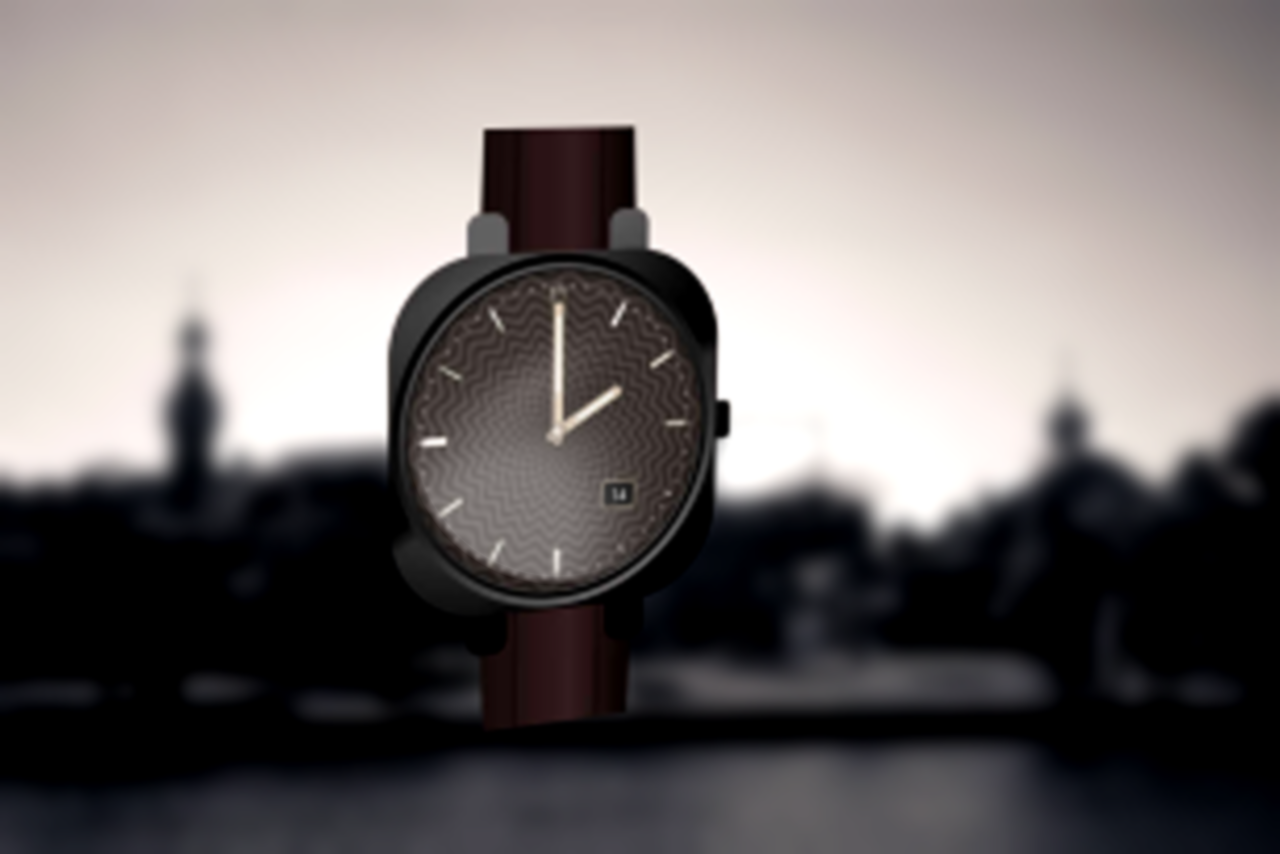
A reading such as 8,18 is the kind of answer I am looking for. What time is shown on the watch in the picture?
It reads 2,00
